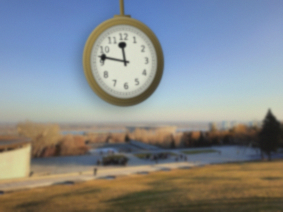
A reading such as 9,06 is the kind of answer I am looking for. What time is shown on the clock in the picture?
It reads 11,47
